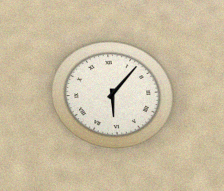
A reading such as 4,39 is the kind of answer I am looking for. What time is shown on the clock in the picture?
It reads 6,07
